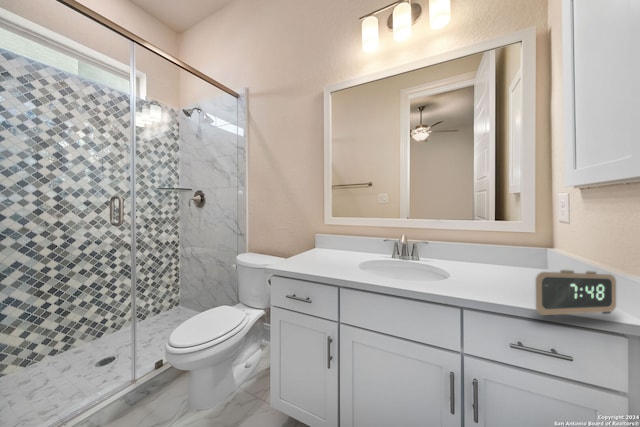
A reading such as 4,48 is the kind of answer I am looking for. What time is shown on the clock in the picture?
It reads 7,48
